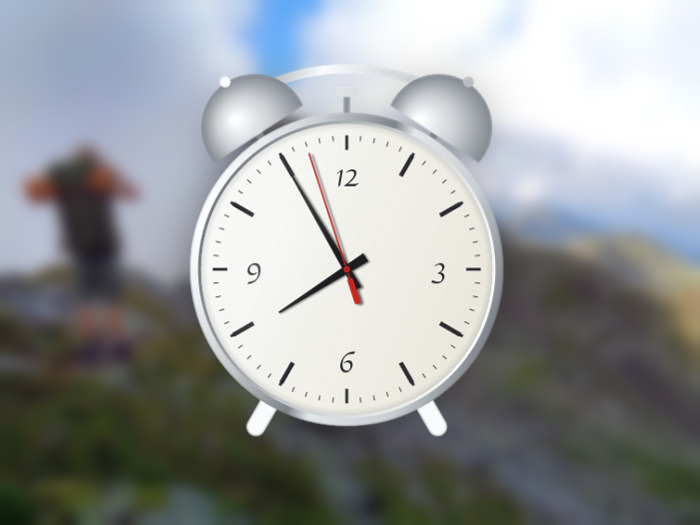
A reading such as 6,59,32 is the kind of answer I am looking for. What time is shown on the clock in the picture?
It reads 7,54,57
